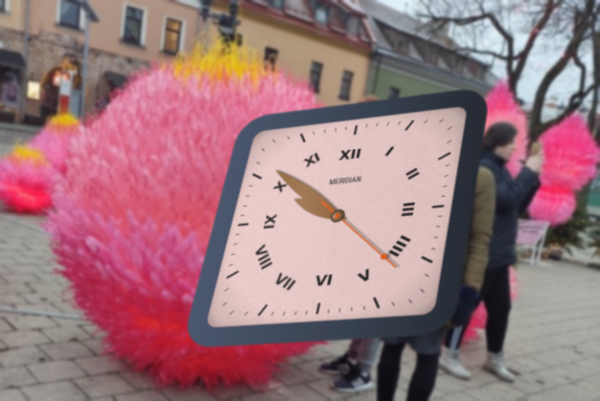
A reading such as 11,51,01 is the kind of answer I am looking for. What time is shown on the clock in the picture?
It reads 9,51,22
